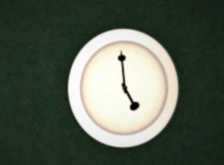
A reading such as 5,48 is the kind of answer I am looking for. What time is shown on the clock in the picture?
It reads 4,59
